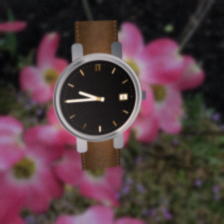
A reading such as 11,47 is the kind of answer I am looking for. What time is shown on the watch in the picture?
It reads 9,45
